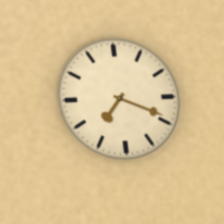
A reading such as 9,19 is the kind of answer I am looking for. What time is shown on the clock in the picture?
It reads 7,19
